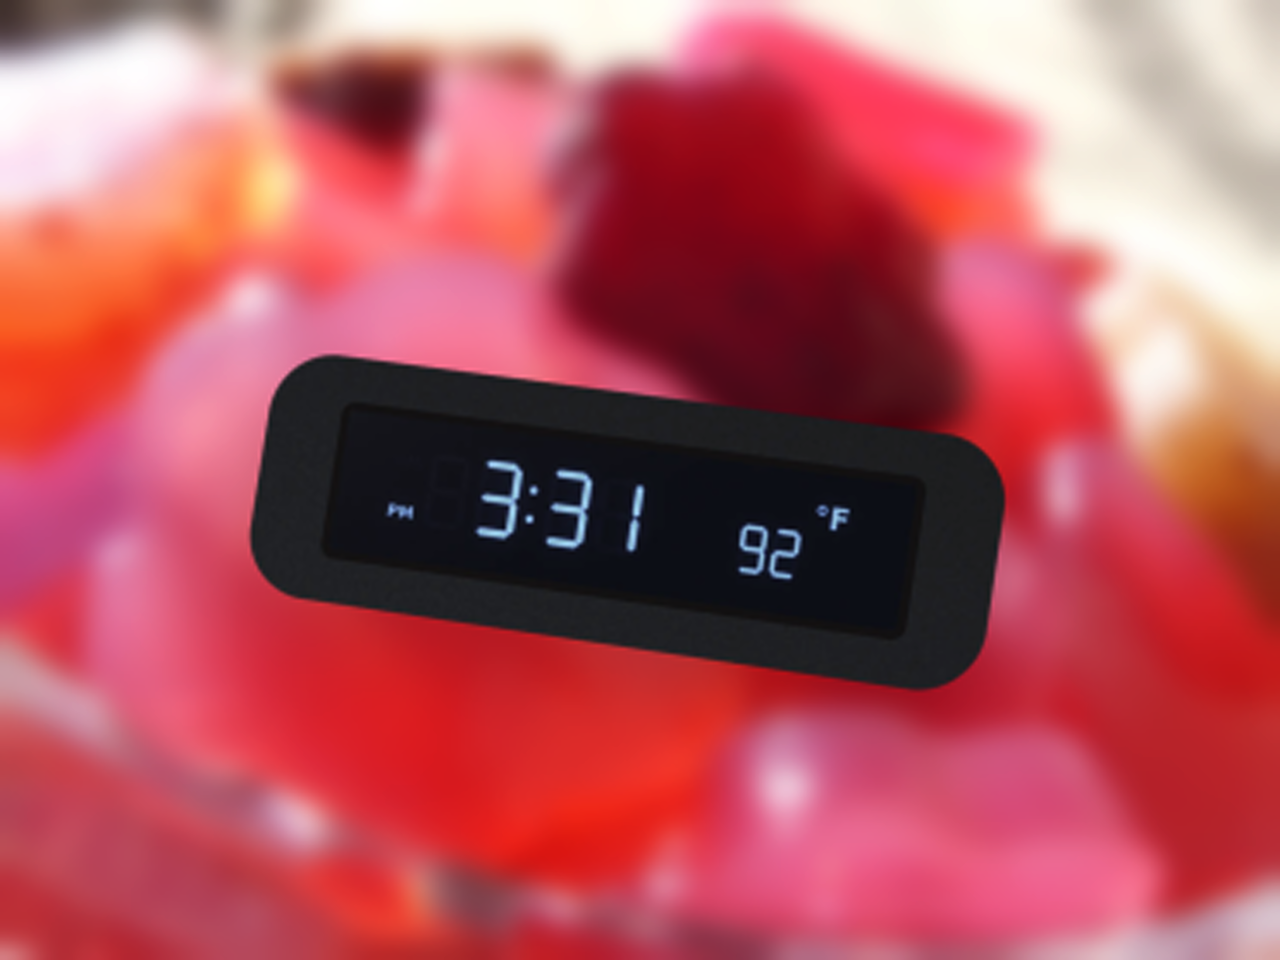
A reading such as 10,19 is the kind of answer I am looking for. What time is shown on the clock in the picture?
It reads 3,31
